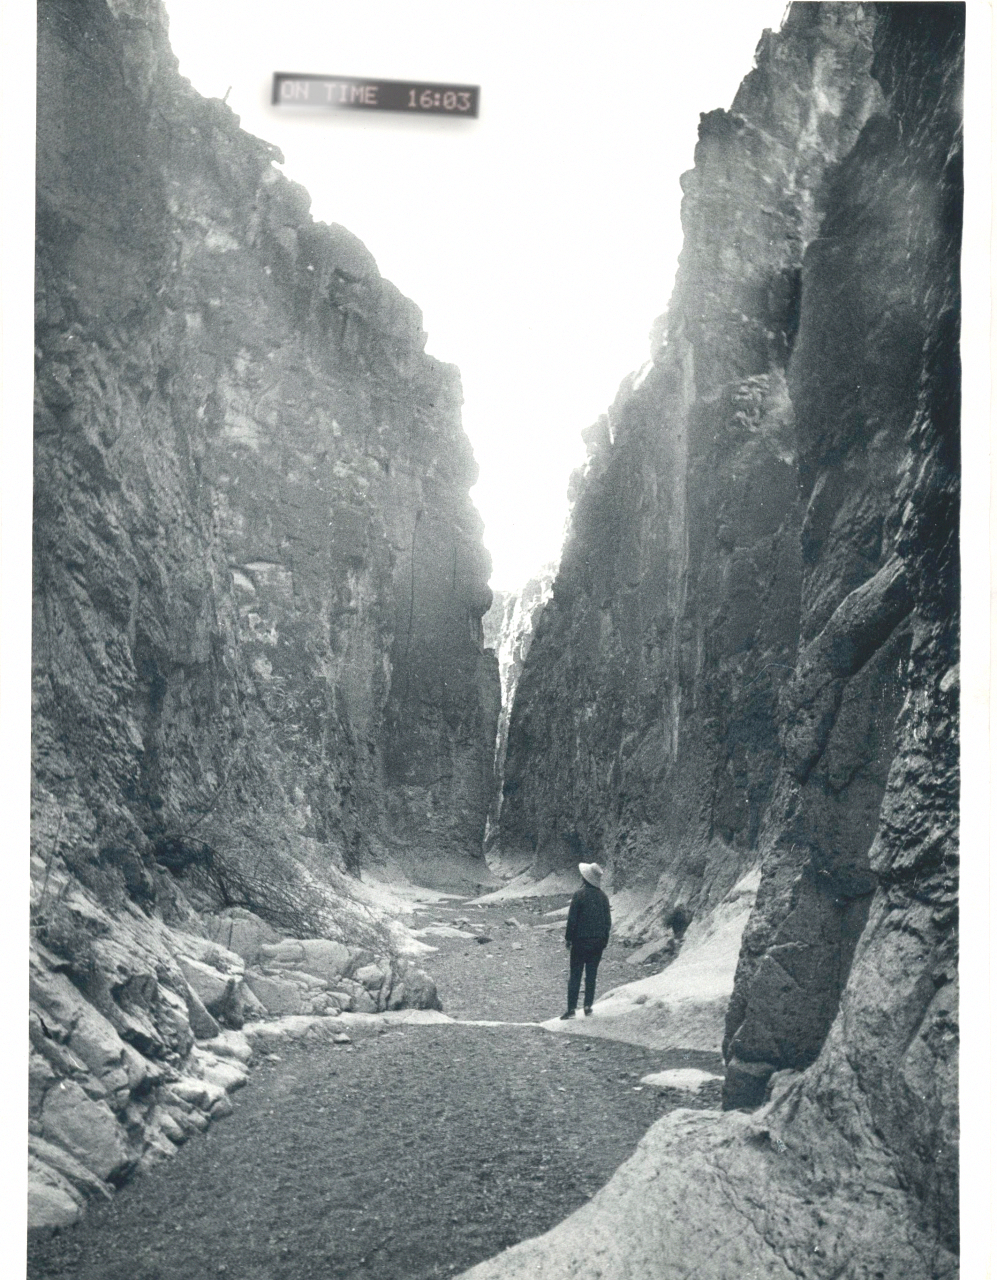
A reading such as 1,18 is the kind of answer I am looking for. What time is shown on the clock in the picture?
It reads 16,03
